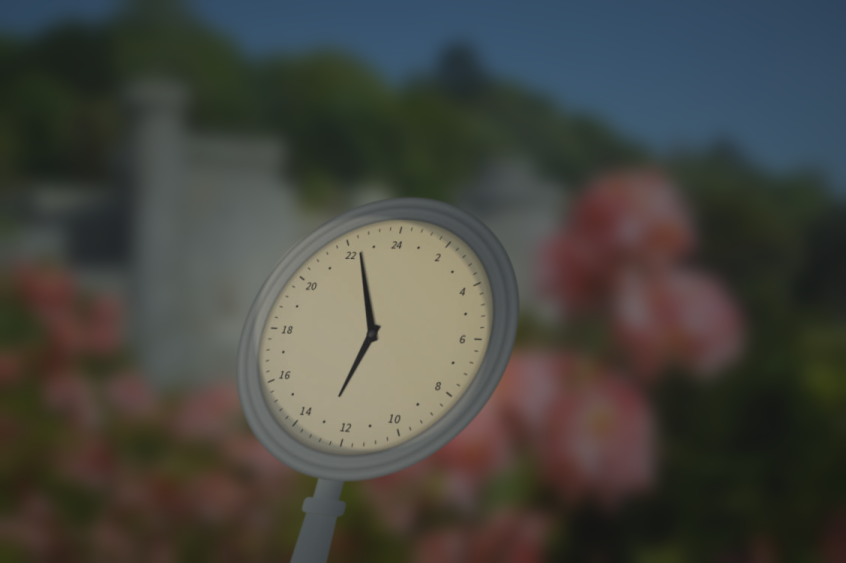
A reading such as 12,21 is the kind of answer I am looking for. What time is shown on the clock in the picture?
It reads 12,56
